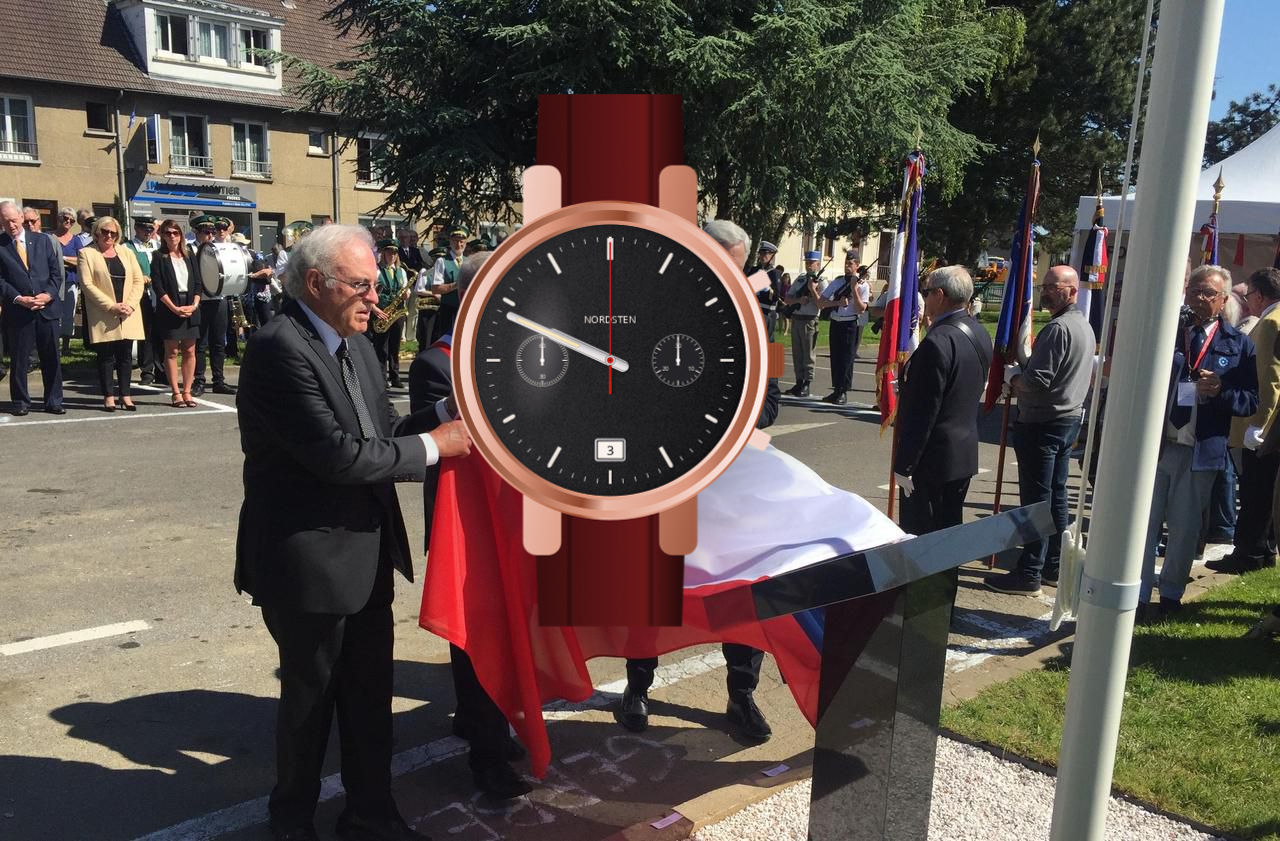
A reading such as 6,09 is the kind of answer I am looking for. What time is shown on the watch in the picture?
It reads 9,49
